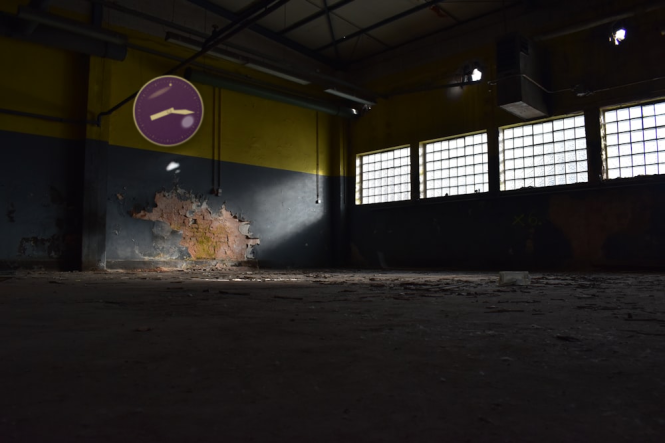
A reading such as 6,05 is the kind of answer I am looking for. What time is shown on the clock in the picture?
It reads 8,15
